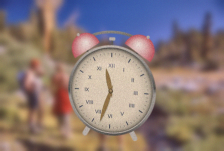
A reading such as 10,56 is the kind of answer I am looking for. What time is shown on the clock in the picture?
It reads 11,33
